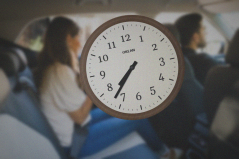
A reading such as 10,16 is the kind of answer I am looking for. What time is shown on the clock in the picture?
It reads 7,37
